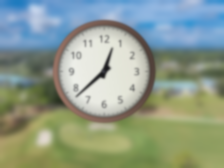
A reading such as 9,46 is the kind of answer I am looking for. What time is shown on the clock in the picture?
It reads 12,38
